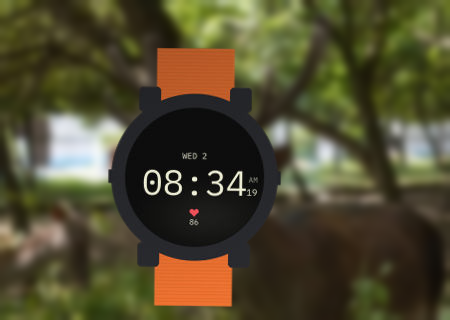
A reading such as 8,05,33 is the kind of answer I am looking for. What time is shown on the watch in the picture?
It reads 8,34,19
